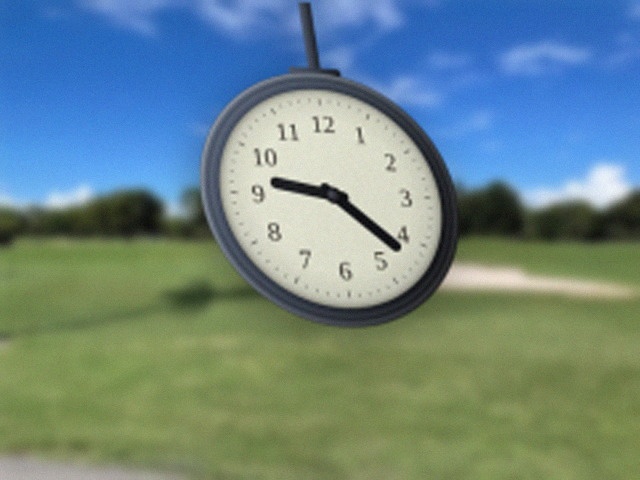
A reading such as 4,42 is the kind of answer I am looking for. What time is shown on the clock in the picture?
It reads 9,22
